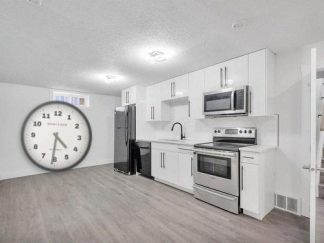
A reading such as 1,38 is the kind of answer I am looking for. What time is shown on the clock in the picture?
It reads 4,31
